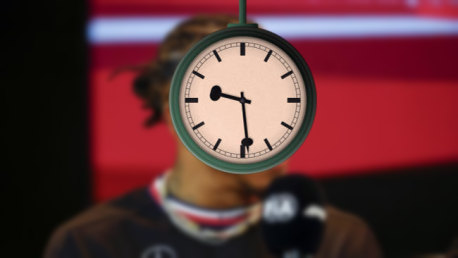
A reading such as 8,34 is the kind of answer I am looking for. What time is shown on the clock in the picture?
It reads 9,29
